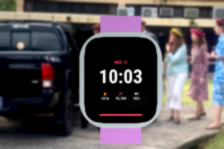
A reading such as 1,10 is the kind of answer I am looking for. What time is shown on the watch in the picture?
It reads 10,03
